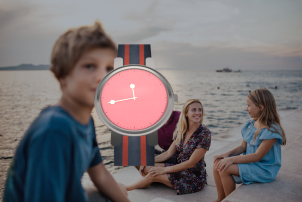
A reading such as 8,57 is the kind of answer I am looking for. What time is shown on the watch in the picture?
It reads 11,43
